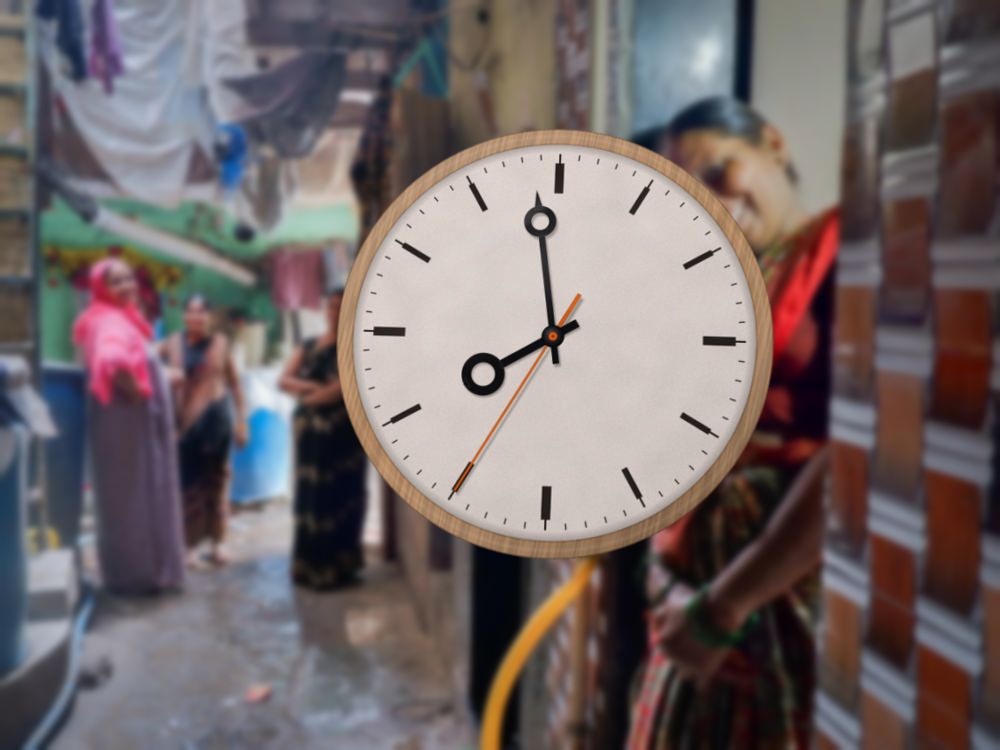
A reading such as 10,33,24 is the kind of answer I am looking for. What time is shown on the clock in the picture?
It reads 7,58,35
